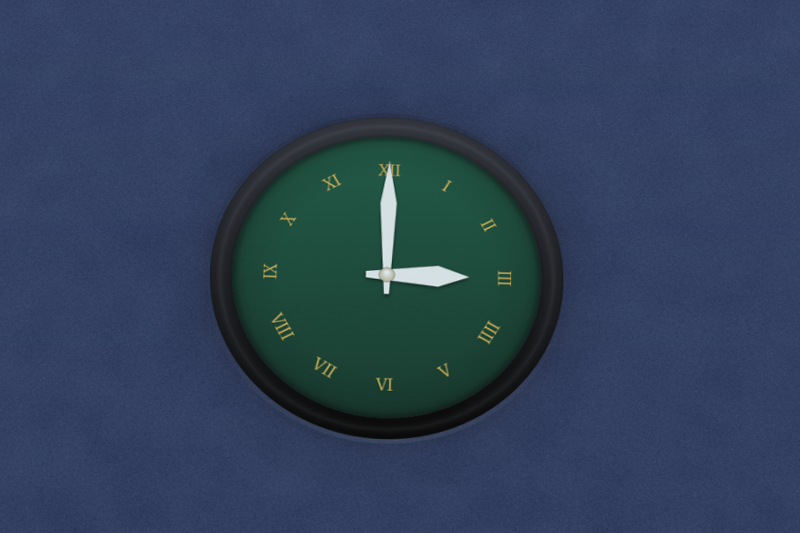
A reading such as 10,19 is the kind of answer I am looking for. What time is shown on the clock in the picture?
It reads 3,00
